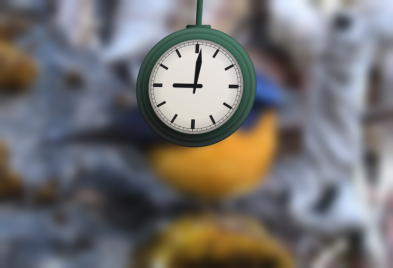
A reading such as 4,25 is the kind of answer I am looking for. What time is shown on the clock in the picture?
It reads 9,01
